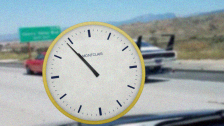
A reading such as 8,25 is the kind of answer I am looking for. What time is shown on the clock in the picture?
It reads 10,54
